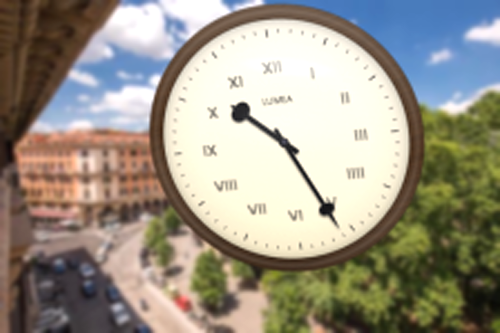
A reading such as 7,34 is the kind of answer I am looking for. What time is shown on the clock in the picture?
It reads 10,26
